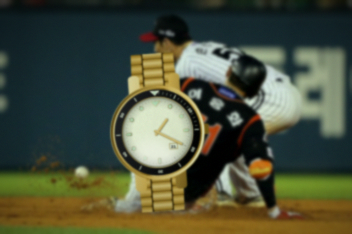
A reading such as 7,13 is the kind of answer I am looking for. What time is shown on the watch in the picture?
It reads 1,20
